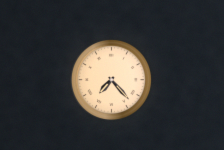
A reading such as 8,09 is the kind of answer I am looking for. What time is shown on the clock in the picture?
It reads 7,23
